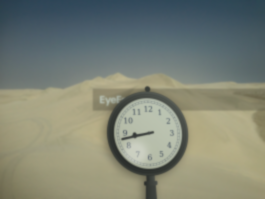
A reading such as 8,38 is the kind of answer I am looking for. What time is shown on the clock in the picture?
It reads 8,43
